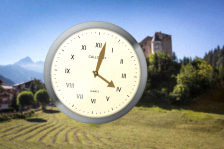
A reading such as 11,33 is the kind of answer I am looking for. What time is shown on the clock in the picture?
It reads 4,02
